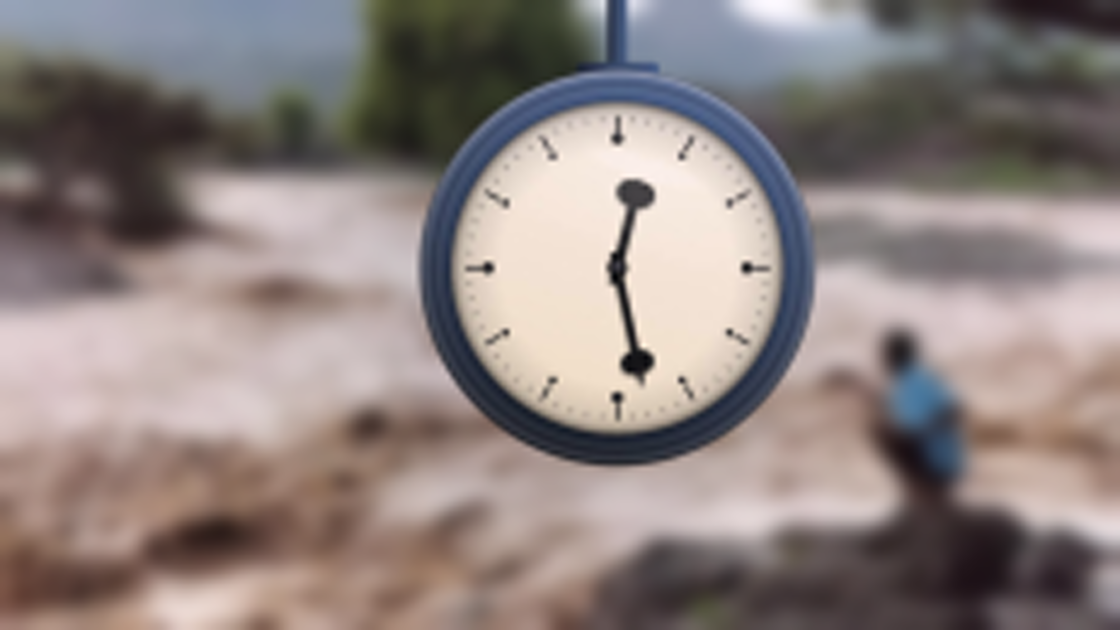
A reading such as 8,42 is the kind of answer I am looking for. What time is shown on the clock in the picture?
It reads 12,28
